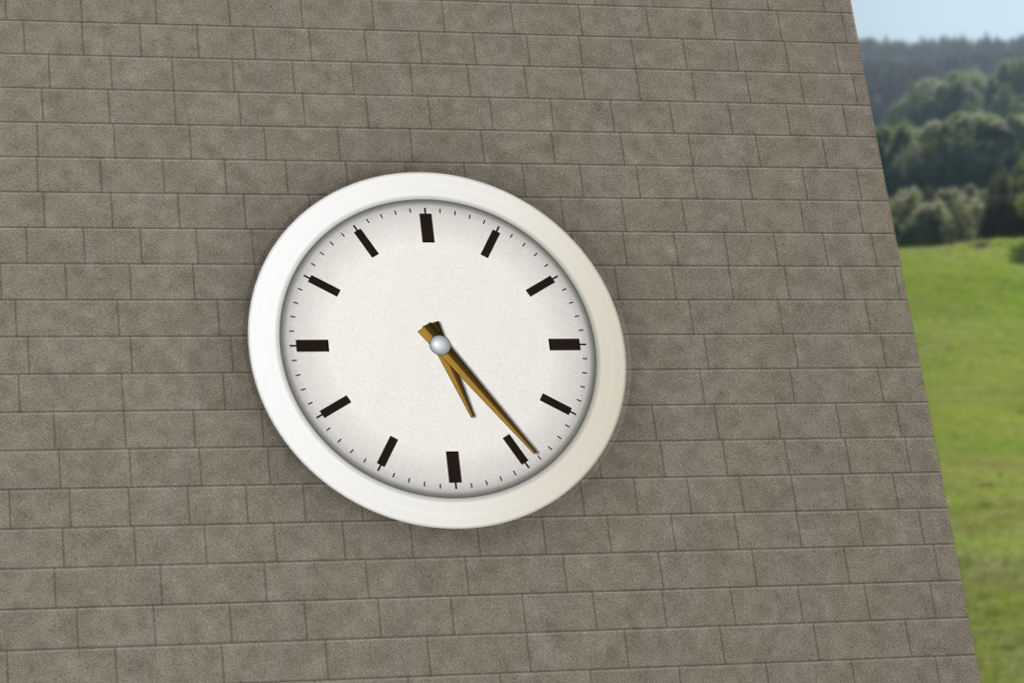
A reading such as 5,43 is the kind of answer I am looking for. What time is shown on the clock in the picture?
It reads 5,24
